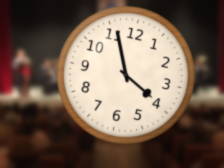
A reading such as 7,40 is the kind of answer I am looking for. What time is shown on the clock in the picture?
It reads 3,56
